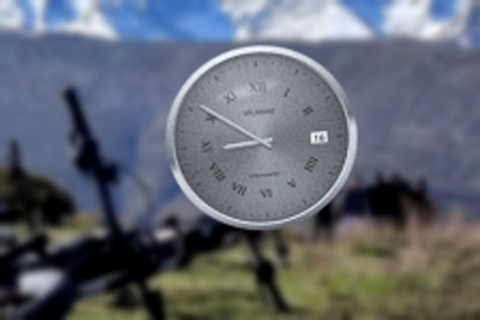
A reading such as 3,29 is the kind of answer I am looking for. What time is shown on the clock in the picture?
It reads 8,51
